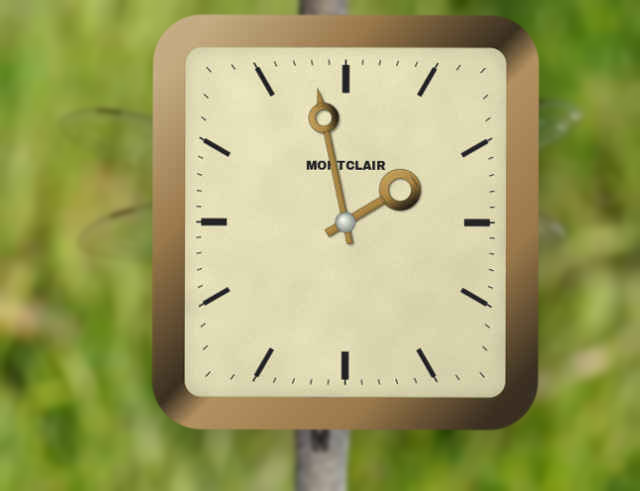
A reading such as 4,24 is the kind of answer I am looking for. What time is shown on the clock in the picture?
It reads 1,58
